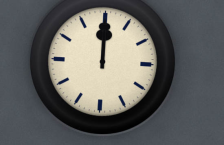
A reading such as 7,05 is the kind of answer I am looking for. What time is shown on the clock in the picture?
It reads 12,00
